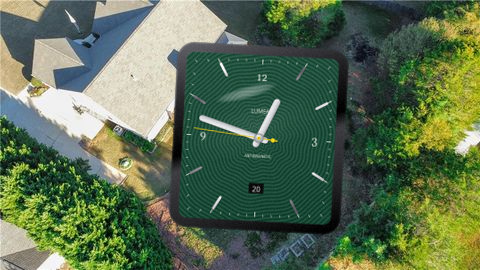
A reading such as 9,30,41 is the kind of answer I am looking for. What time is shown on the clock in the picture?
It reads 12,47,46
